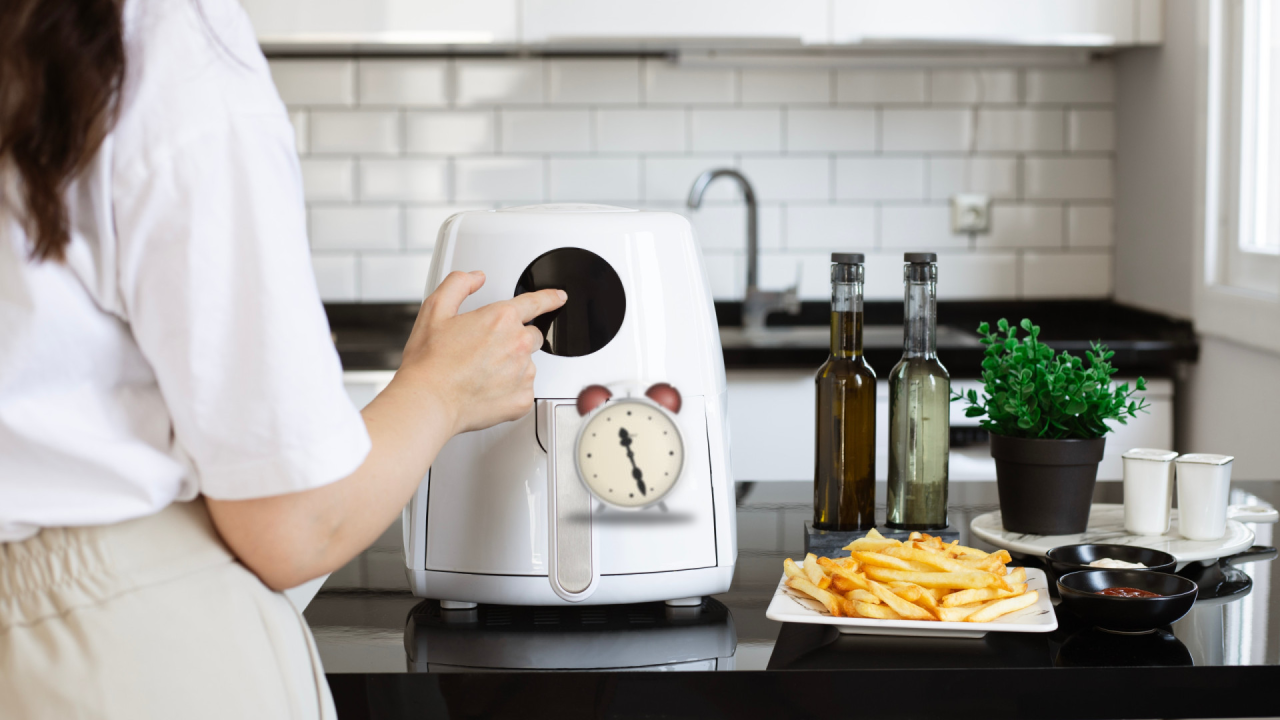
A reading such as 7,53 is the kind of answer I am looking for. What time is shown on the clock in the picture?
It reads 11,27
